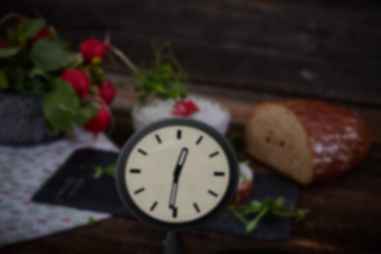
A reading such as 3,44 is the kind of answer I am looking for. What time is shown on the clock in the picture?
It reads 12,31
